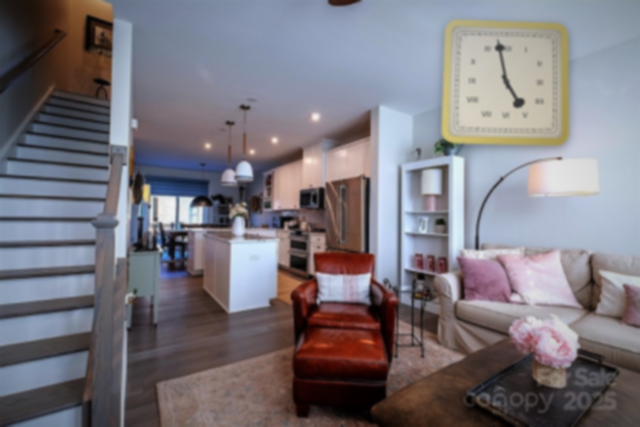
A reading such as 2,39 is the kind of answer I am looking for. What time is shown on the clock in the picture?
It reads 4,58
